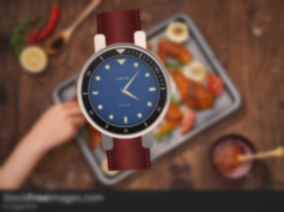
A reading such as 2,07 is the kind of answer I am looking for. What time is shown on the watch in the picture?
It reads 4,07
